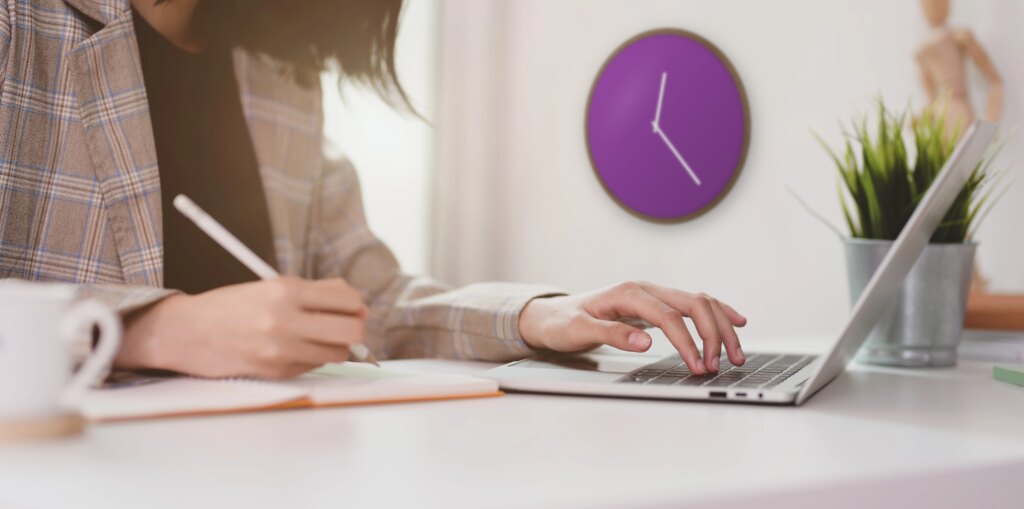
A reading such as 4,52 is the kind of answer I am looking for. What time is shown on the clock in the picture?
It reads 12,23
